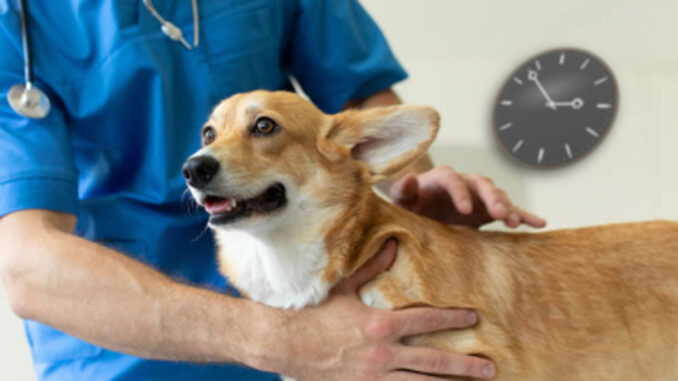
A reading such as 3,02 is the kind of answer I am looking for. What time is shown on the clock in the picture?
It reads 2,53
